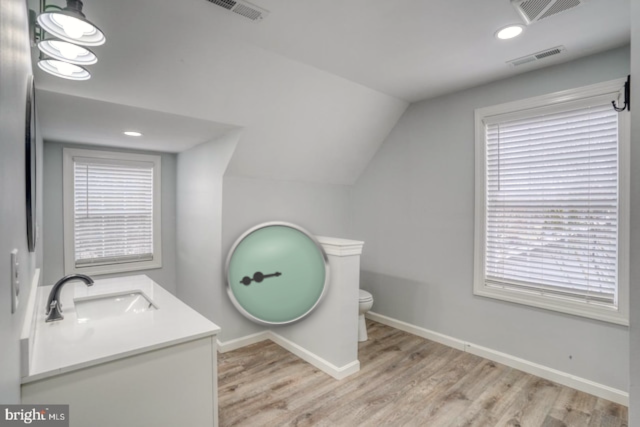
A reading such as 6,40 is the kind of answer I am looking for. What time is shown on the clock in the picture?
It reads 8,43
